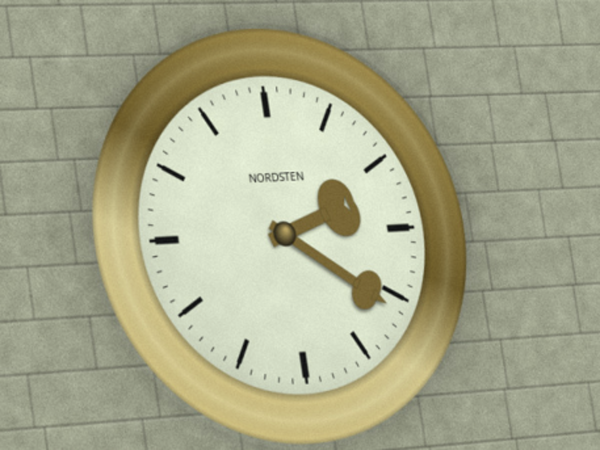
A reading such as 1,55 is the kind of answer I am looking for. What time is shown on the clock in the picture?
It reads 2,21
